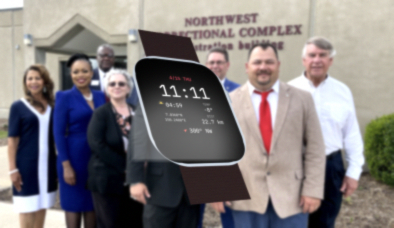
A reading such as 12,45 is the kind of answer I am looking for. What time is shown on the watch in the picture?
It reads 11,11
